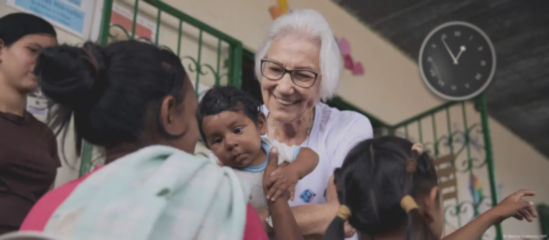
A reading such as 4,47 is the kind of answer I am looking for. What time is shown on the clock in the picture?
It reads 12,54
